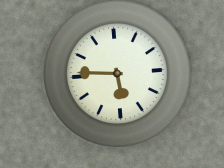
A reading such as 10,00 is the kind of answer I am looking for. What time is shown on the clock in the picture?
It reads 5,46
